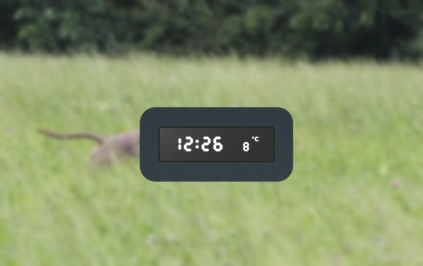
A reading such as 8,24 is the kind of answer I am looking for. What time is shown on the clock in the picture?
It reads 12,26
